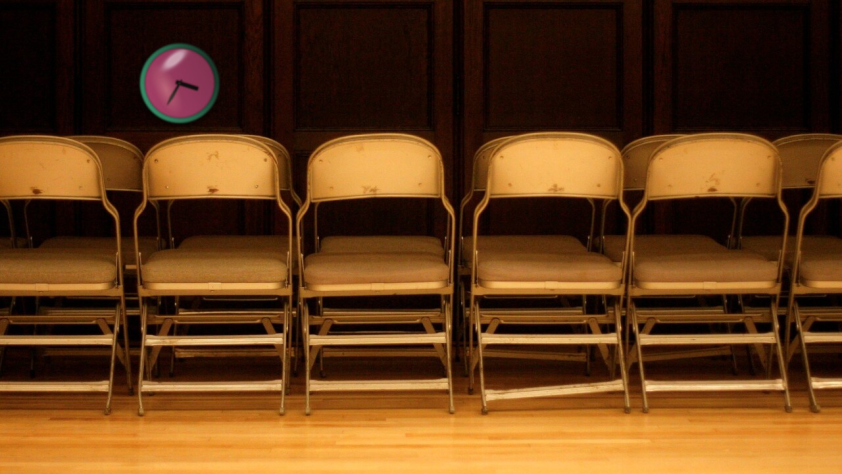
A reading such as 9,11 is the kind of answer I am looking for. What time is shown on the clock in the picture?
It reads 3,35
